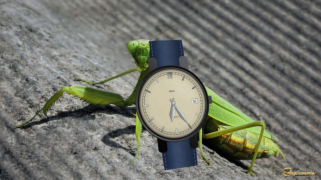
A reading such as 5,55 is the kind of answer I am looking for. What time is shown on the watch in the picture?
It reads 6,25
